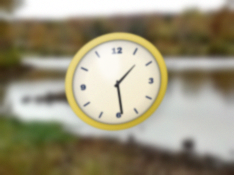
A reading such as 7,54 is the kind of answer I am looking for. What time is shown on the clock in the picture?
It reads 1,29
